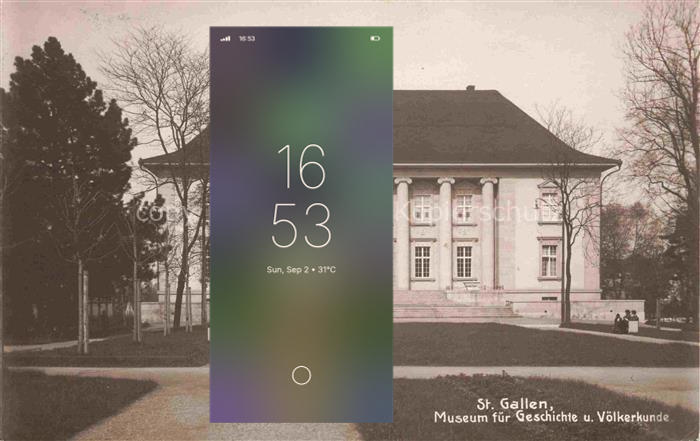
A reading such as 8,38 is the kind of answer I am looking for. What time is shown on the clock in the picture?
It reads 16,53
